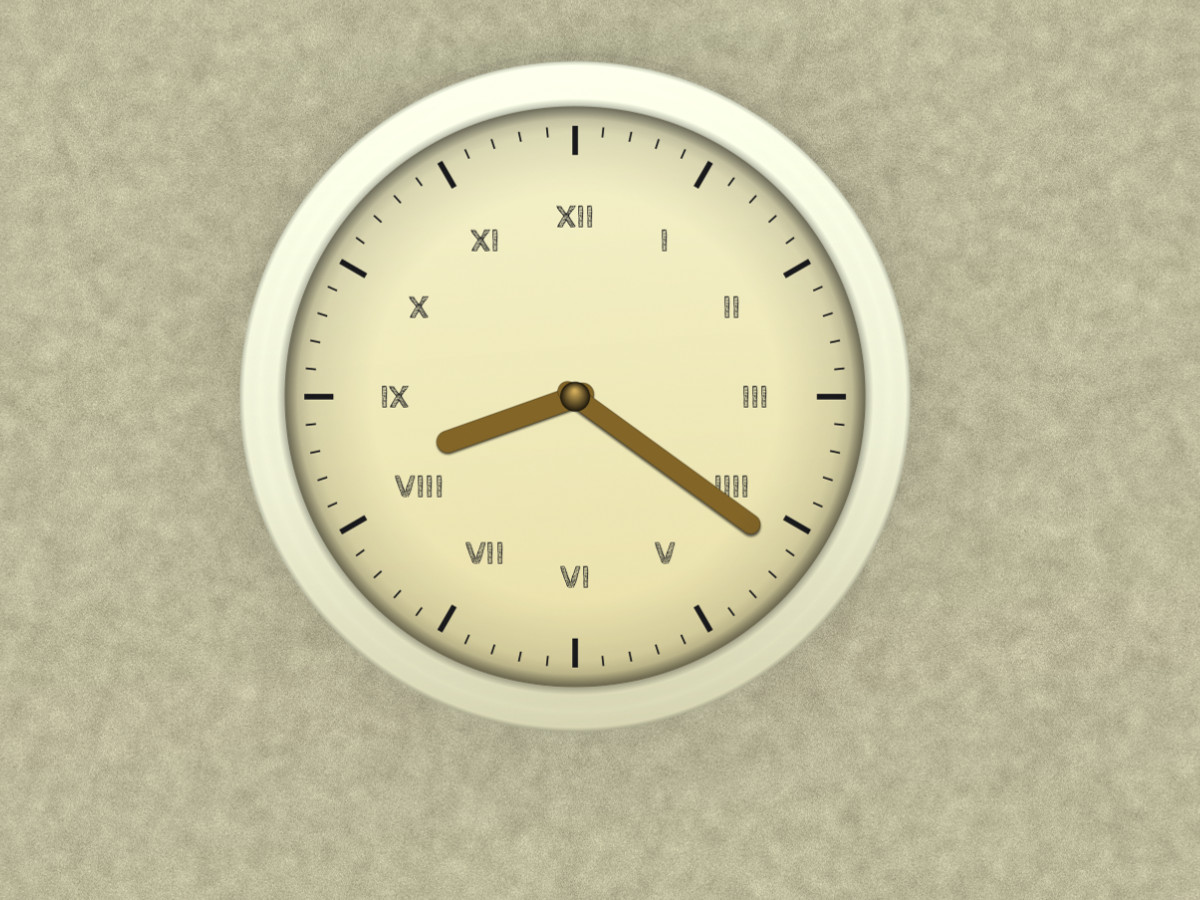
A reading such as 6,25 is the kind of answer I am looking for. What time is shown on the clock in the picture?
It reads 8,21
